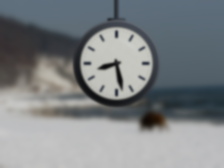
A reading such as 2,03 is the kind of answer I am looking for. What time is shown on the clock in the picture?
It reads 8,28
